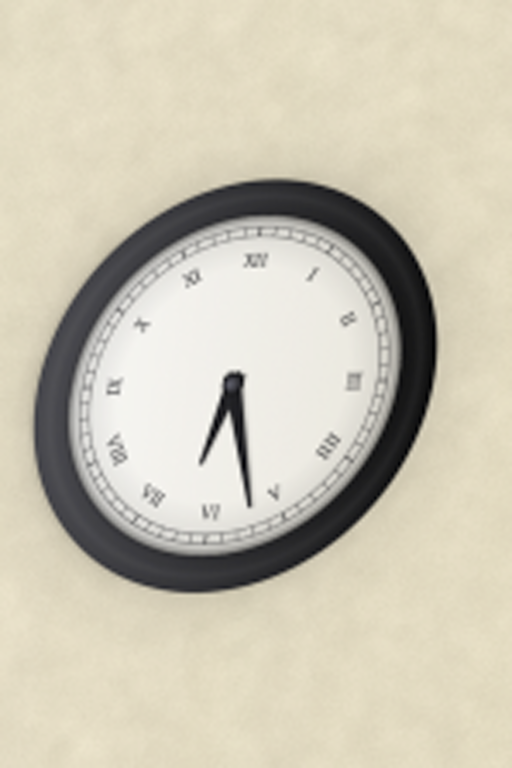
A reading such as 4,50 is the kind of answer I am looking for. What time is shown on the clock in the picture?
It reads 6,27
